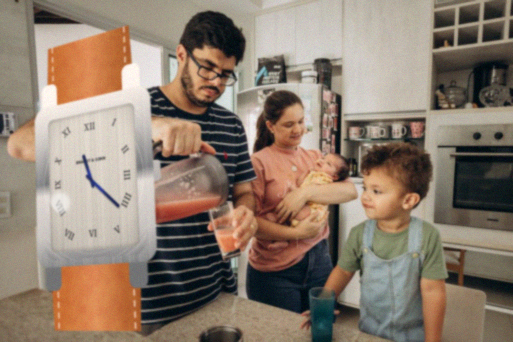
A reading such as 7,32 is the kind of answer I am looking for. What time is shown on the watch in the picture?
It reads 11,22
